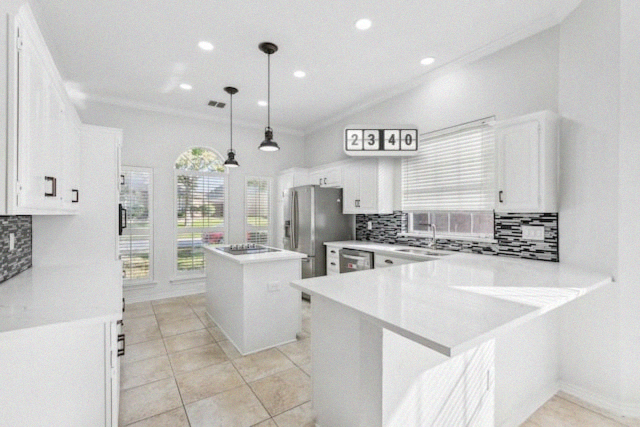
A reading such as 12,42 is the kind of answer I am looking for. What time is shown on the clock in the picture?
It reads 23,40
